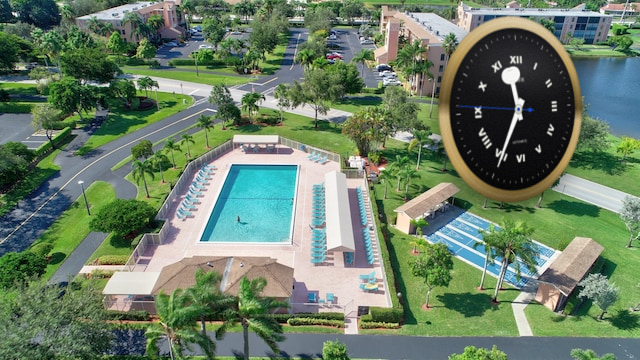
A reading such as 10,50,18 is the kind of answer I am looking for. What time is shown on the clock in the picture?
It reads 11,34,46
